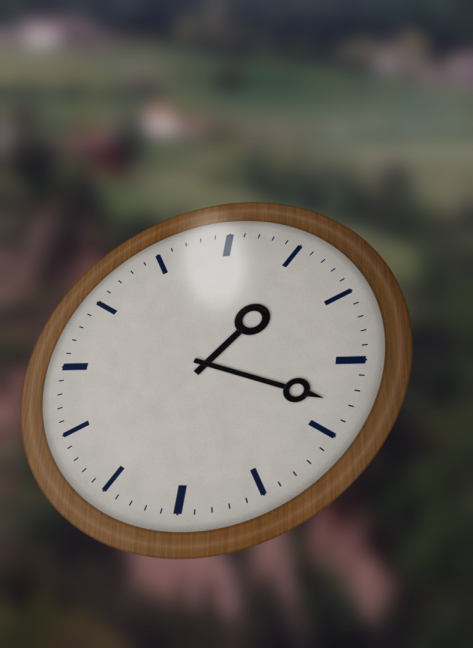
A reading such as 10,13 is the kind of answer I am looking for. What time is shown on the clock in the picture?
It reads 1,18
